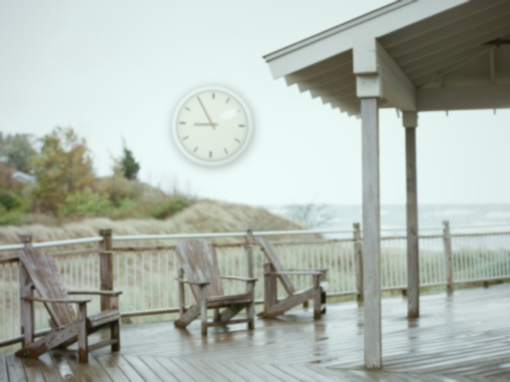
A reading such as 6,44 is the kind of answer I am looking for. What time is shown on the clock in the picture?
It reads 8,55
